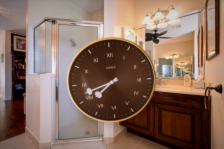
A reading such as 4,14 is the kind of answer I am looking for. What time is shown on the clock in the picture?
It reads 7,42
